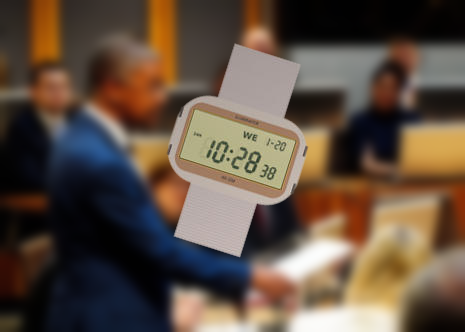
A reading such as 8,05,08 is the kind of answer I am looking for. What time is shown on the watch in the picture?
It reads 10,28,38
